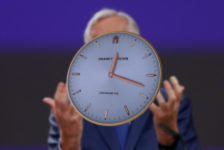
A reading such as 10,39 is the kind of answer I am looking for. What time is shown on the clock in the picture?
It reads 12,18
